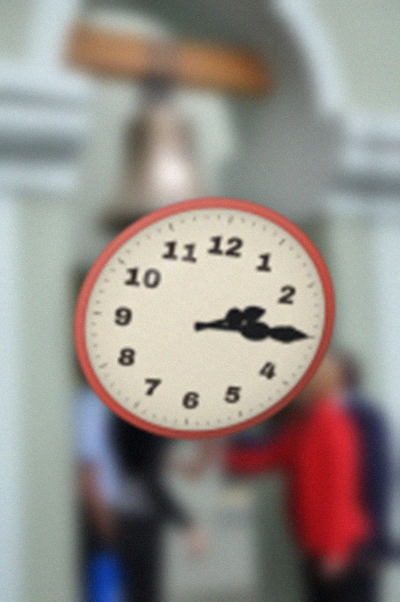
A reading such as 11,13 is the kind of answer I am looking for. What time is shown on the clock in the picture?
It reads 2,15
